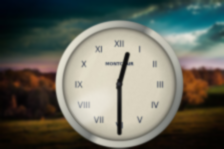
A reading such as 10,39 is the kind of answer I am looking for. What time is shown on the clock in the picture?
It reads 12,30
